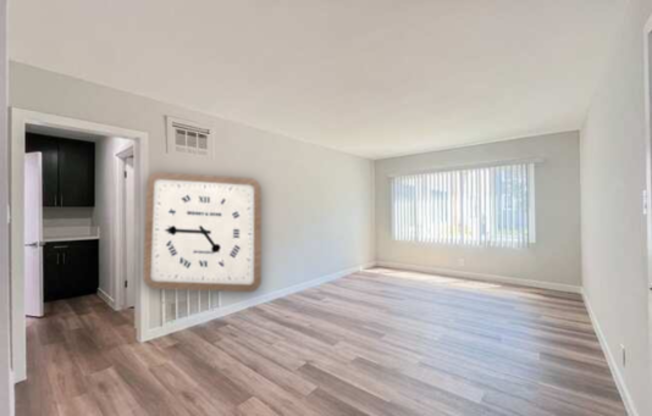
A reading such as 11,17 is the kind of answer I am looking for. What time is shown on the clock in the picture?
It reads 4,45
